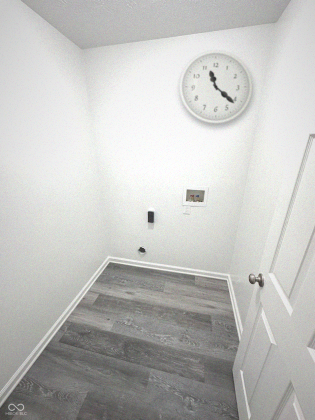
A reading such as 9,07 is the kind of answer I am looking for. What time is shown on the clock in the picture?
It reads 11,22
